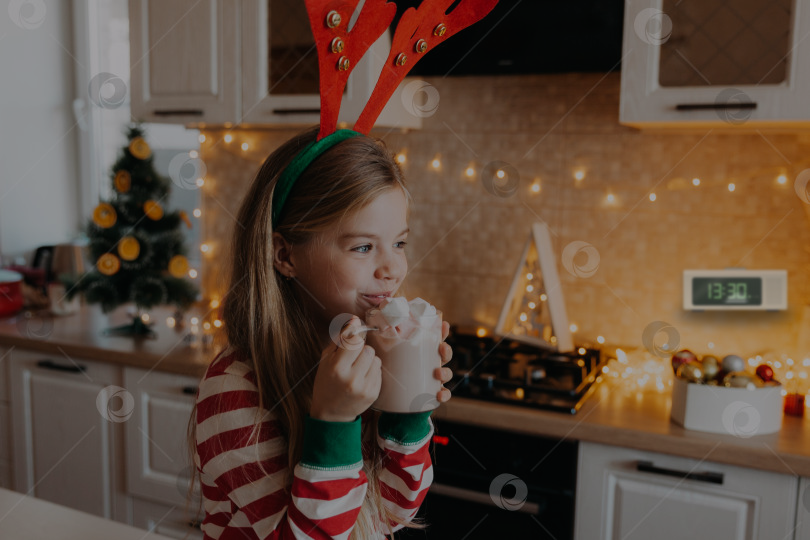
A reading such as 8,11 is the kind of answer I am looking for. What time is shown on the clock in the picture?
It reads 13,30
